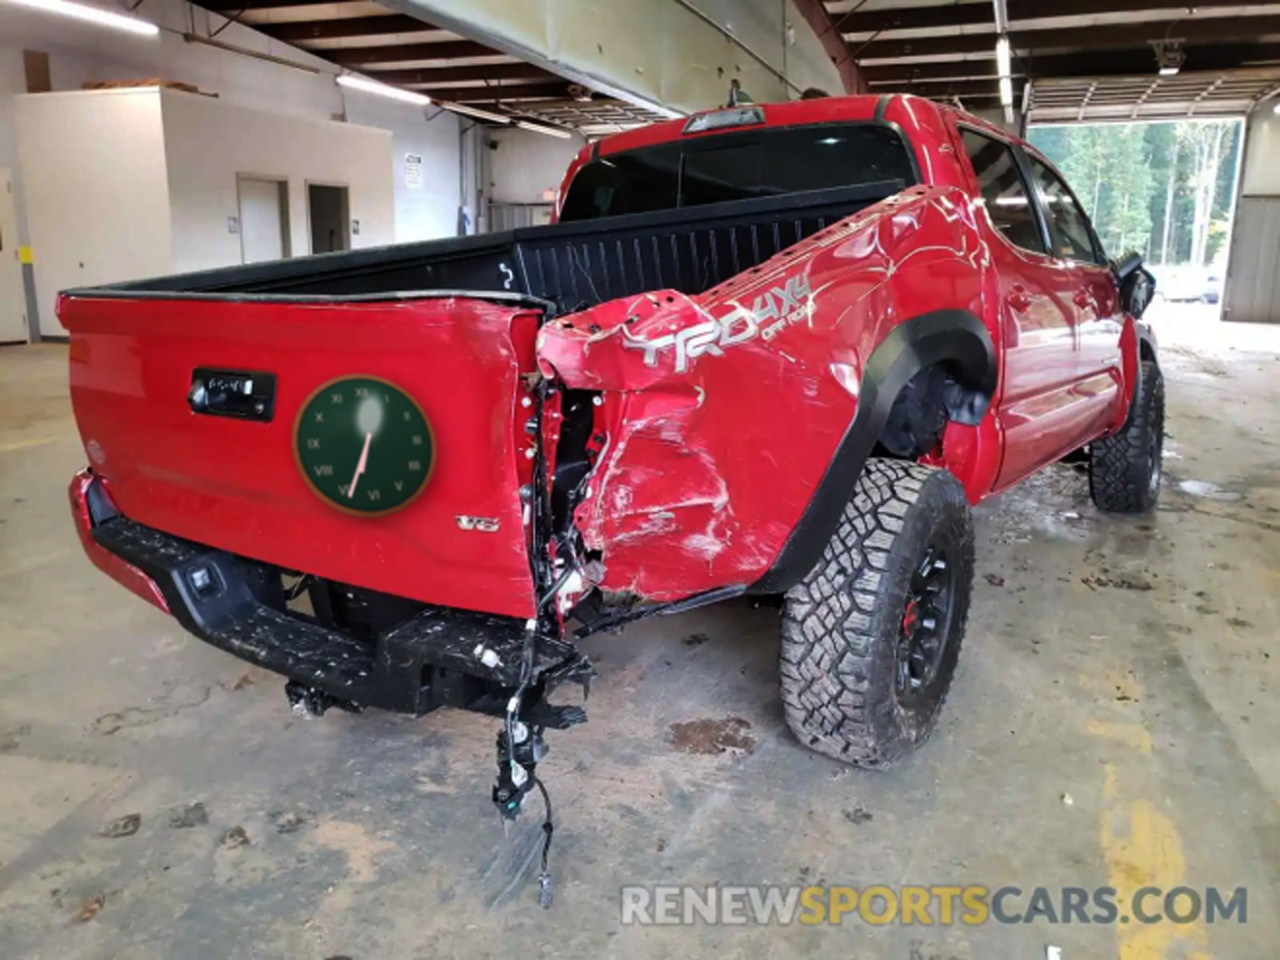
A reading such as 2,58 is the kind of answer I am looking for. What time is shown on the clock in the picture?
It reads 6,34
